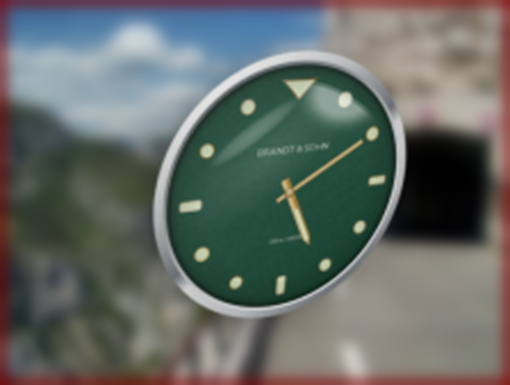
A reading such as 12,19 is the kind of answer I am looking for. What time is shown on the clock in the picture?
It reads 5,10
